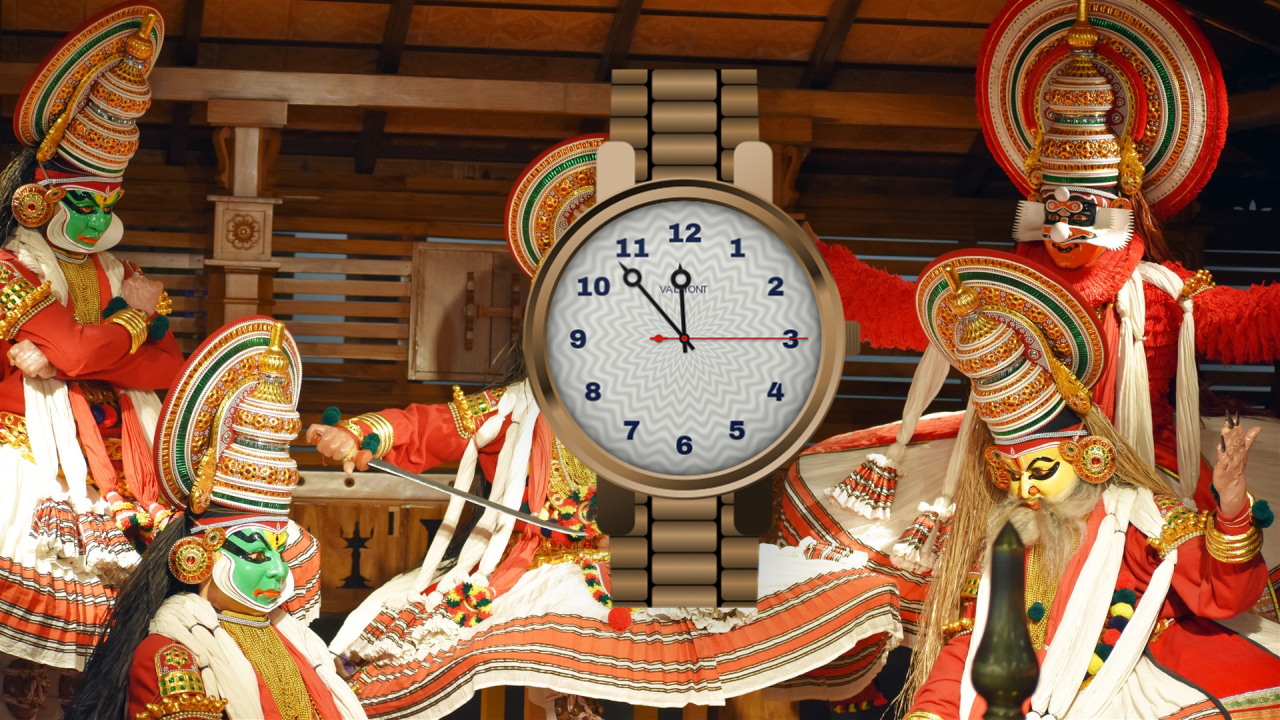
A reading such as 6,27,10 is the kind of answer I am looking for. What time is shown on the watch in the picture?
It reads 11,53,15
